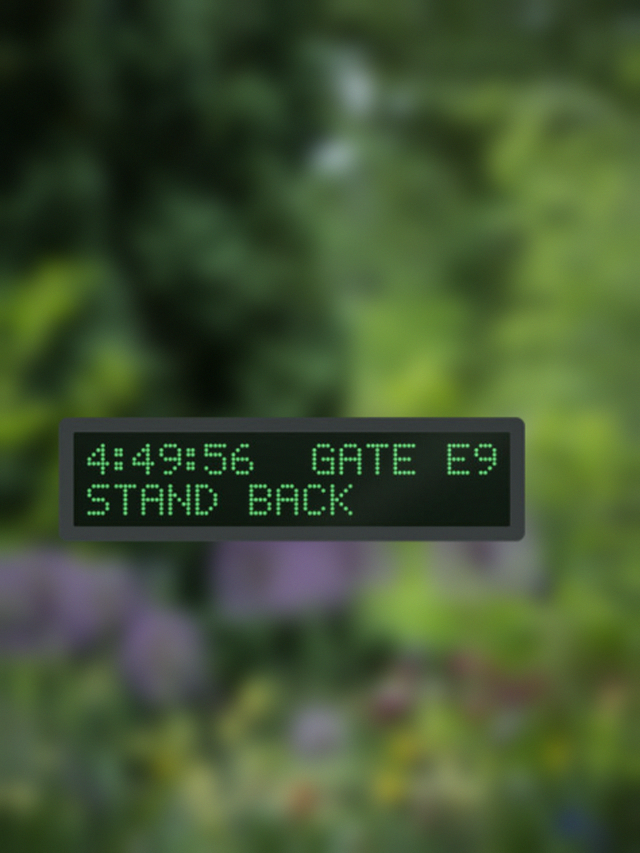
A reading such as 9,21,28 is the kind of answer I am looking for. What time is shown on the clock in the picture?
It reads 4,49,56
